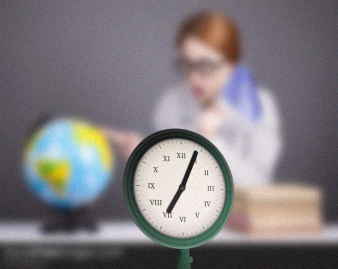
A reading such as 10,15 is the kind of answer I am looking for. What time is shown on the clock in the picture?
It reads 7,04
